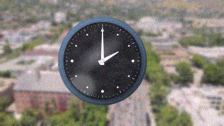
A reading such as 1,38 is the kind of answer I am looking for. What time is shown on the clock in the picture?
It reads 2,00
